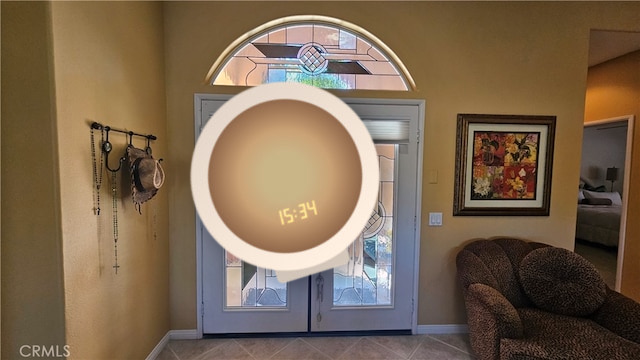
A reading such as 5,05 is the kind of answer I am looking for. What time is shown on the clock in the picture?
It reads 15,34
